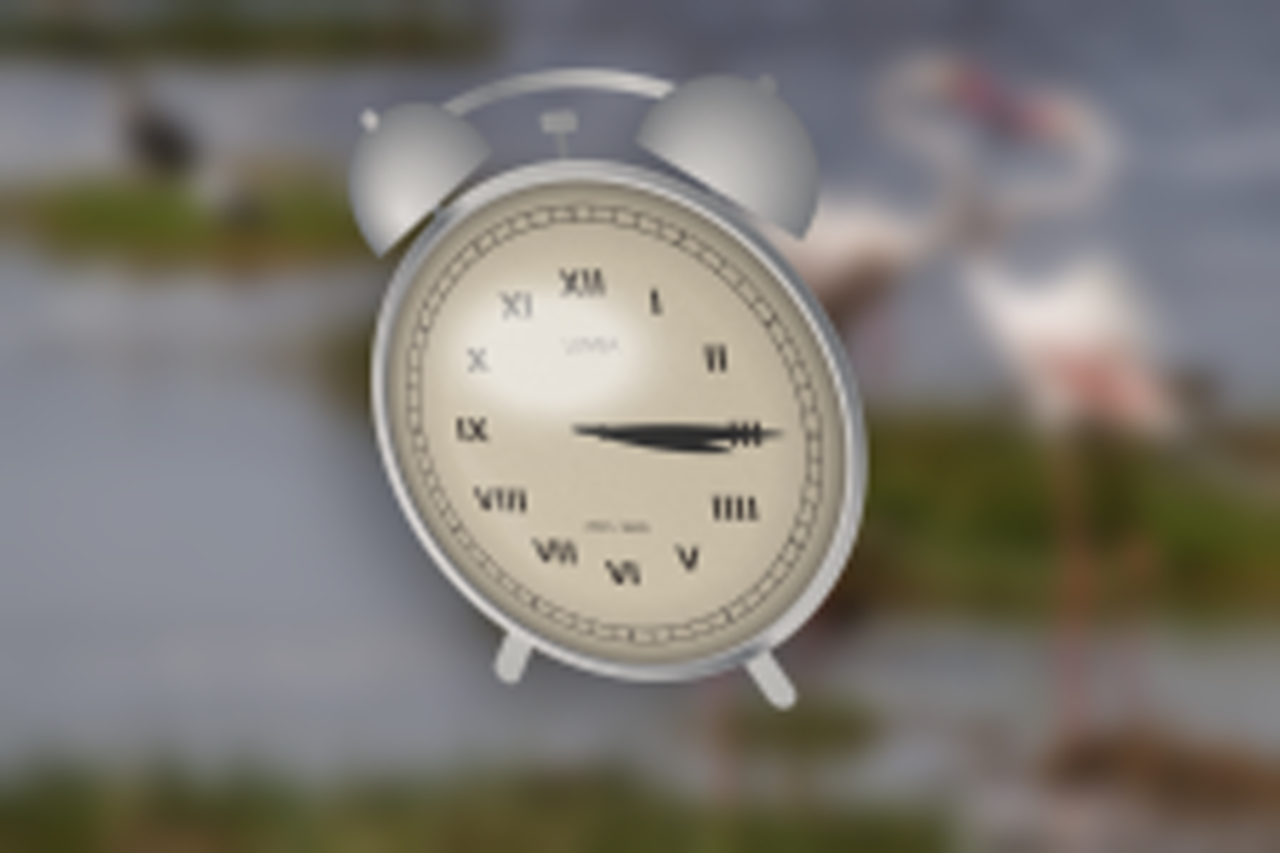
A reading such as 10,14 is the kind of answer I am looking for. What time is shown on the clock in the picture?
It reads 3,15
